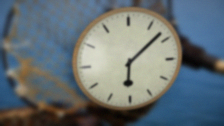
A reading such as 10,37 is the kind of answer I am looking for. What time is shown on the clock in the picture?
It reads 6,08
